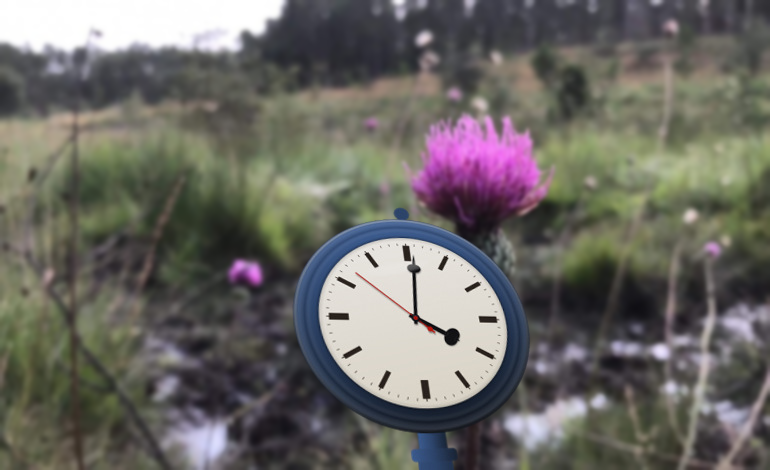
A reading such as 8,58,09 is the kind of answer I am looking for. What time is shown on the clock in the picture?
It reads 4,00,52
